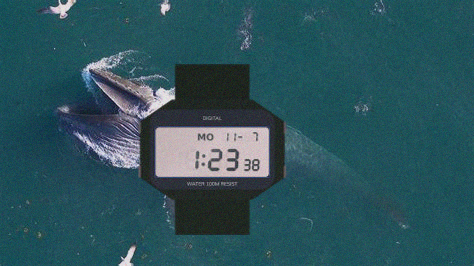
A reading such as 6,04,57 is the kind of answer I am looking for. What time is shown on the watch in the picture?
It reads 1,23,38
